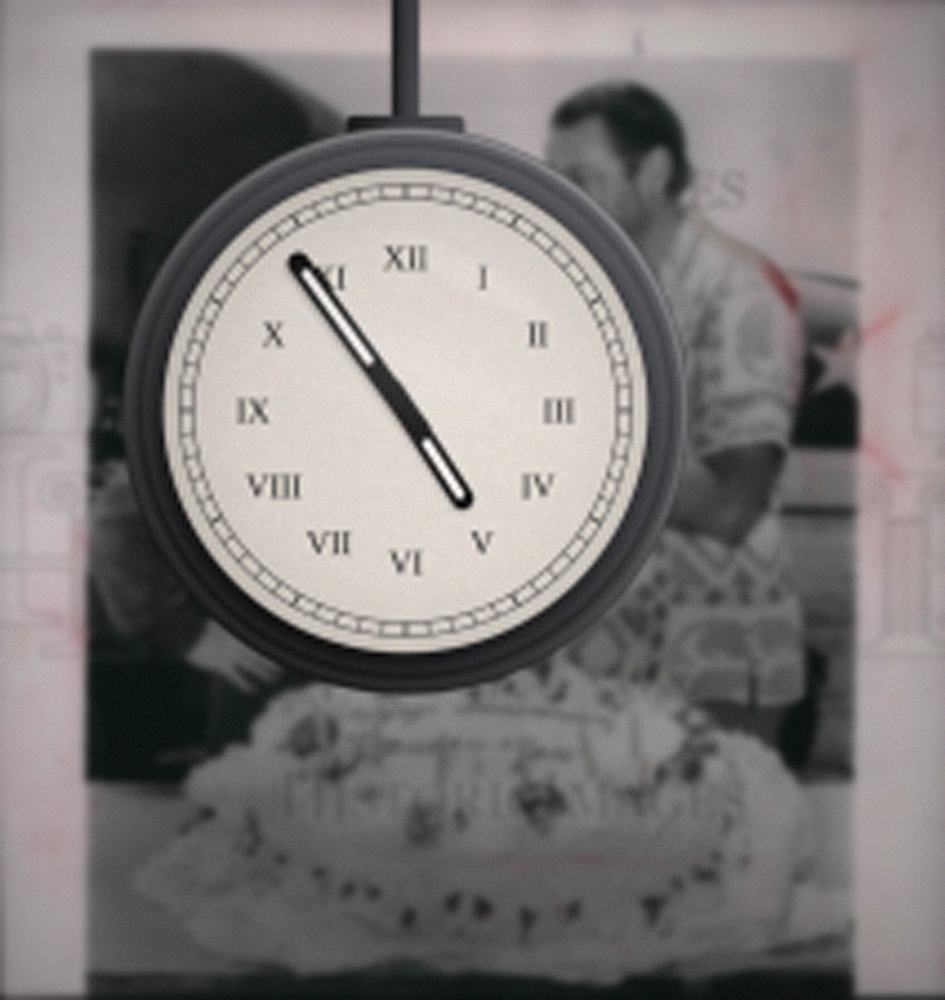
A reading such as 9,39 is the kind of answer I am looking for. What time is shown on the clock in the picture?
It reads 4,54
